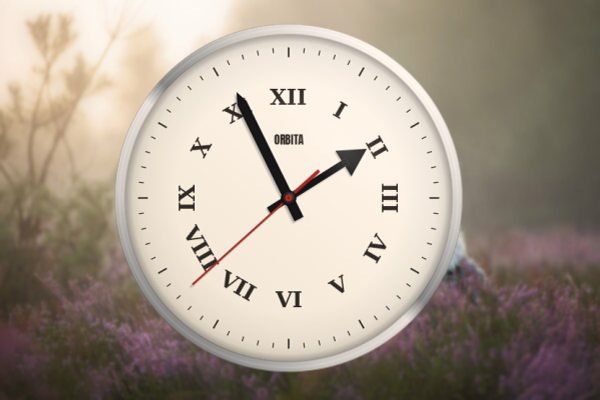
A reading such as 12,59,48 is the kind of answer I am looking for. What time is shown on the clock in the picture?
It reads 1,55,38
